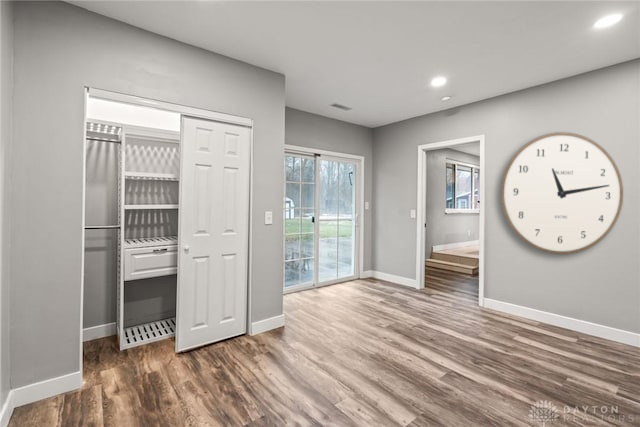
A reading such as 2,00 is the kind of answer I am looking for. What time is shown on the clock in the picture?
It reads 11,13
